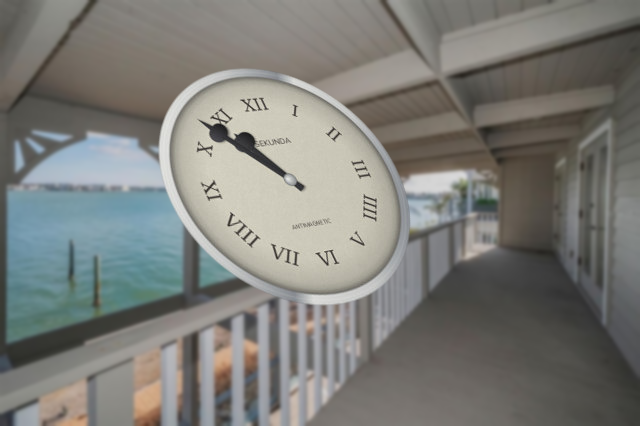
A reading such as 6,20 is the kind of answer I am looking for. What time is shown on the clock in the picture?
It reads 10,53
